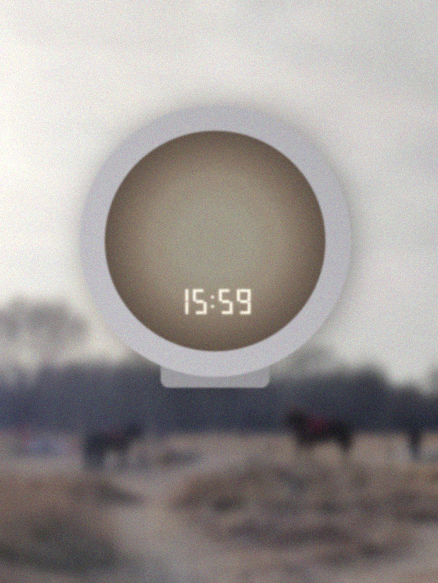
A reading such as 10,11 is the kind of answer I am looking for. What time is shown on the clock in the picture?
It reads 15,59
